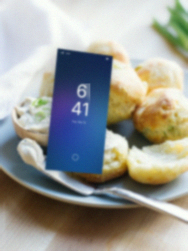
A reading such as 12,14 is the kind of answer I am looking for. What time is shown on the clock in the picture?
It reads 6,41
